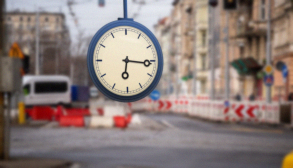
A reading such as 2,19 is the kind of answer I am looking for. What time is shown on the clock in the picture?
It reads 6,16
